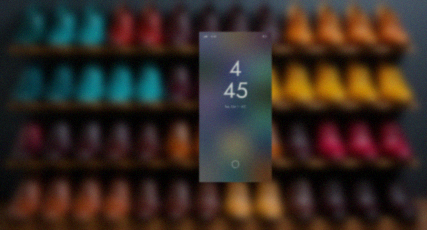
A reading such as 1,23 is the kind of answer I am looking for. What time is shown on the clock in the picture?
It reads 4,45
